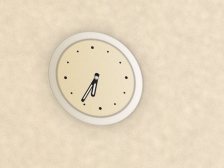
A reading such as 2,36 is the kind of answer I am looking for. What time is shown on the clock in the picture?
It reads 6,36
